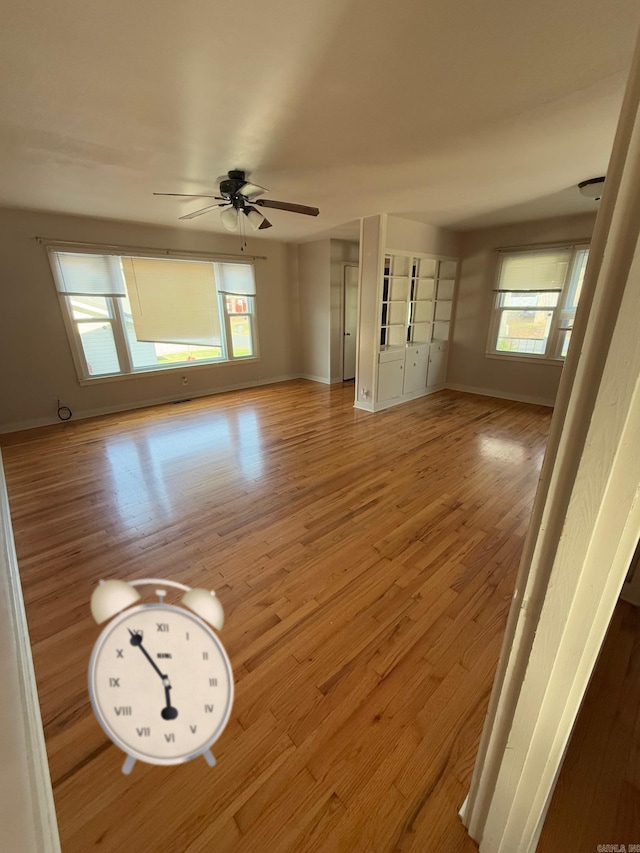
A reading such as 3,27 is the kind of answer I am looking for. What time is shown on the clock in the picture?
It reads 5,54
